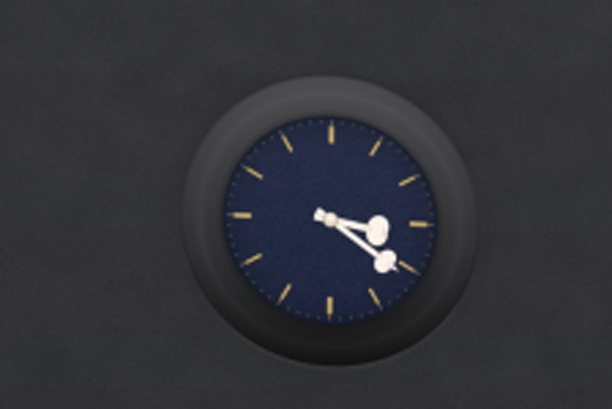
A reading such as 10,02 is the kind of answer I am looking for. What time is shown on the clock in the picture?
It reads 3,21
